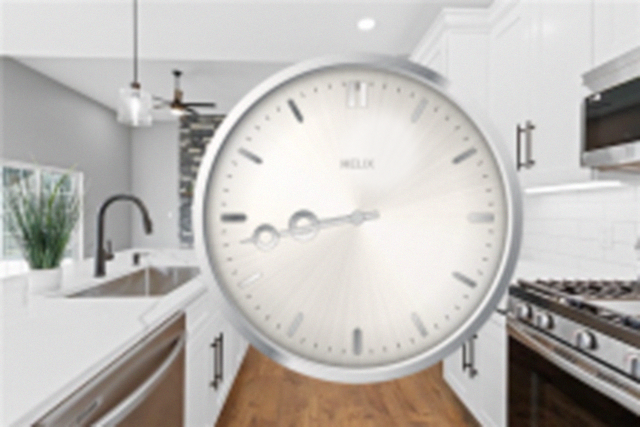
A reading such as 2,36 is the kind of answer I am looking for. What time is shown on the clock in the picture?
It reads 8,43
